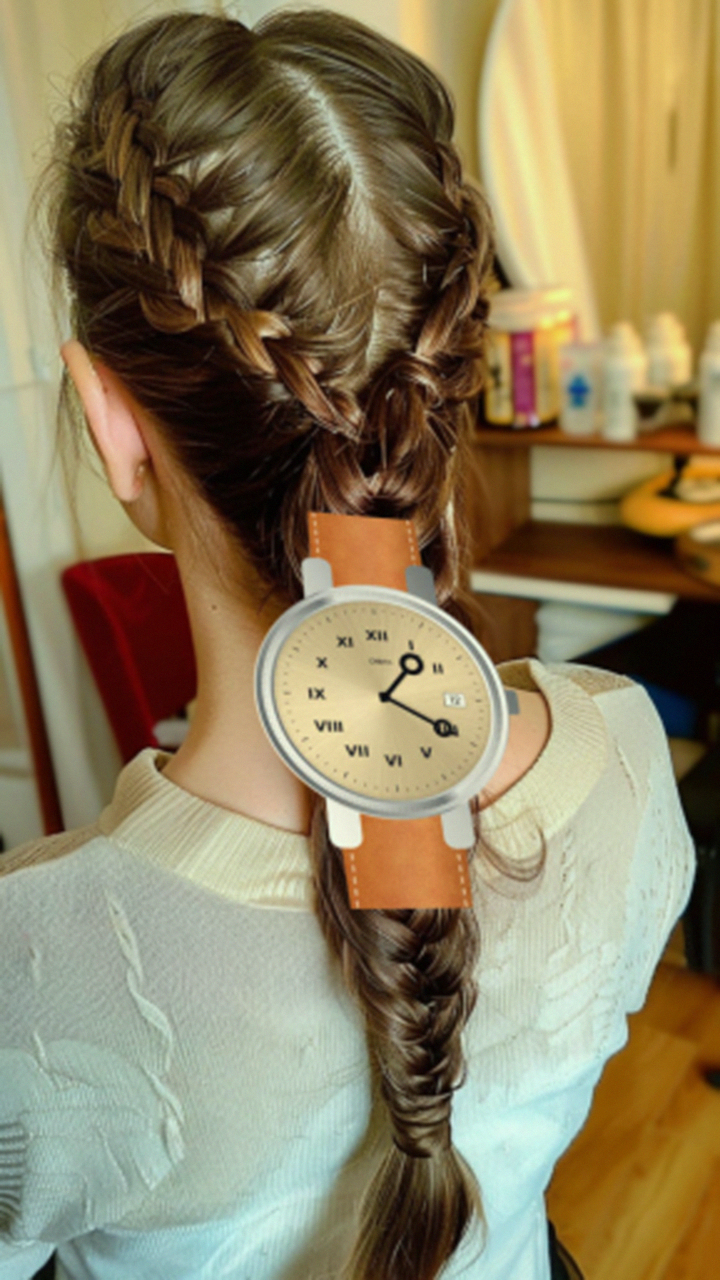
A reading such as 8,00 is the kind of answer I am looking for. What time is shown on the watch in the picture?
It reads 1,20
